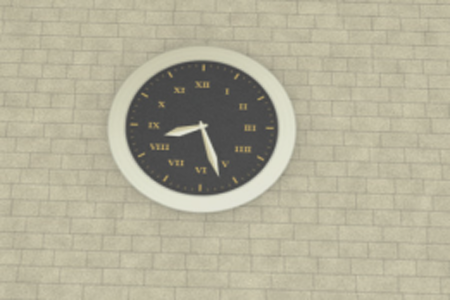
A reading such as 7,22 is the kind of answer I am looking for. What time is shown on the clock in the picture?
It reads 8,27
